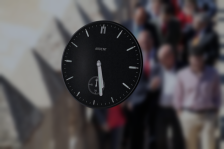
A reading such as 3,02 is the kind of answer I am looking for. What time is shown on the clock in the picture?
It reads 5,28
